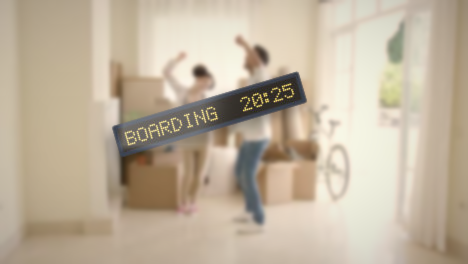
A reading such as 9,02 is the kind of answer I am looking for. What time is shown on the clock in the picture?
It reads 20,25
